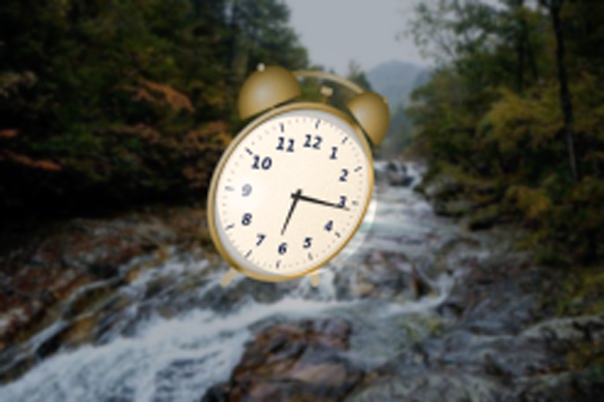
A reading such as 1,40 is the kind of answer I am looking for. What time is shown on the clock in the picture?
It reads 6,16
